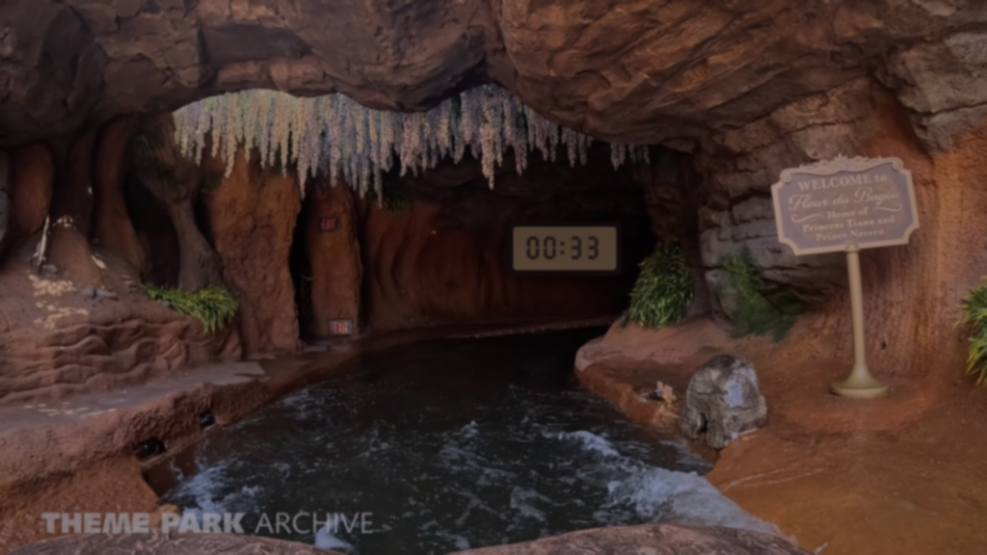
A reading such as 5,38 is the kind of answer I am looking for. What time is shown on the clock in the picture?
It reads 0,33
